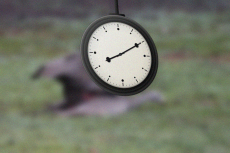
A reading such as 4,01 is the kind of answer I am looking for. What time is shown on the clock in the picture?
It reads 8,10
